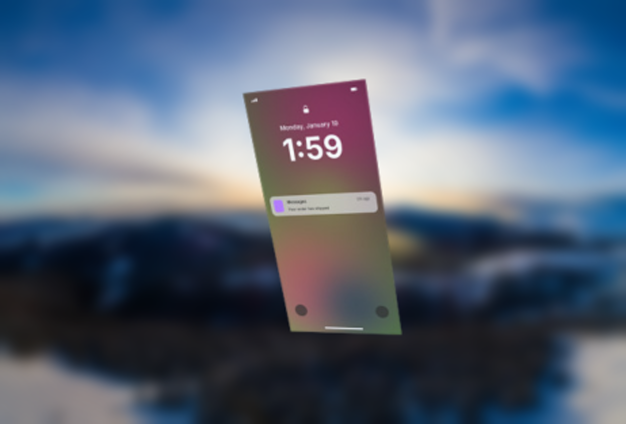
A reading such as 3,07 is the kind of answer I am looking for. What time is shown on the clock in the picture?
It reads 1,59
